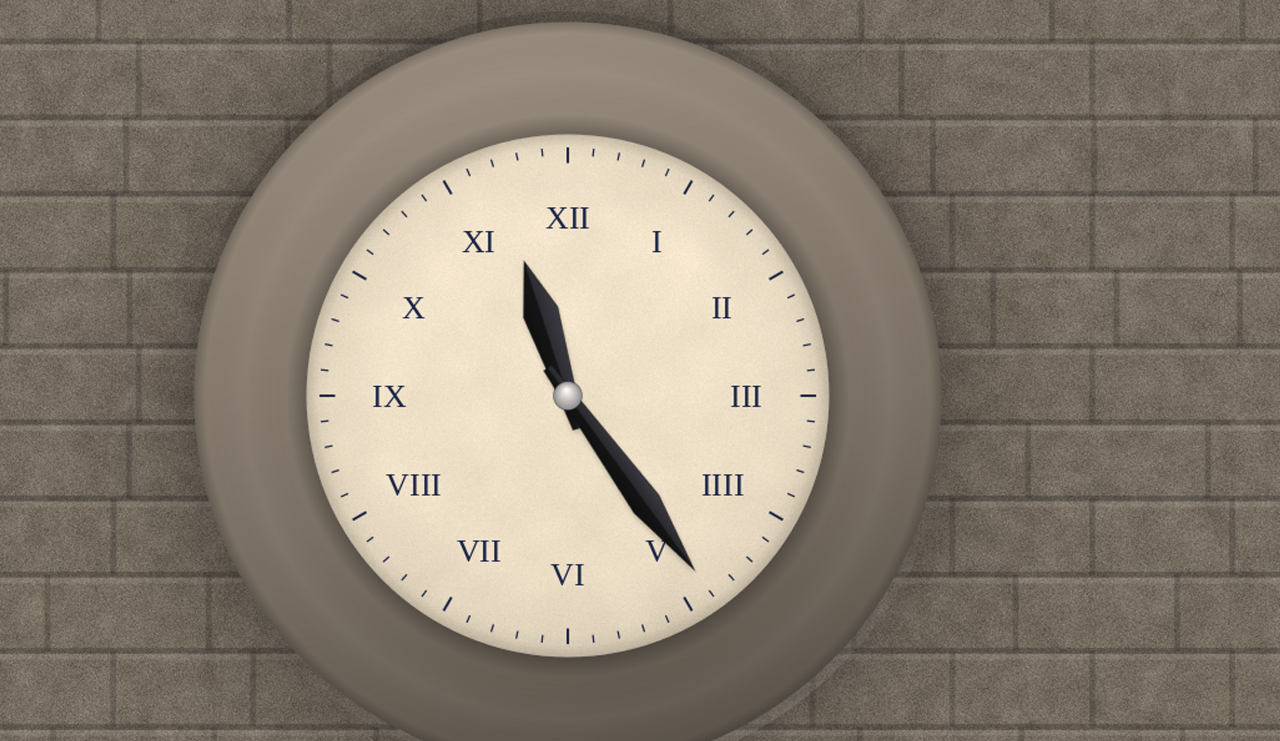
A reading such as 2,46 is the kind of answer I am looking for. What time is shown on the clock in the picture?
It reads 11,24
